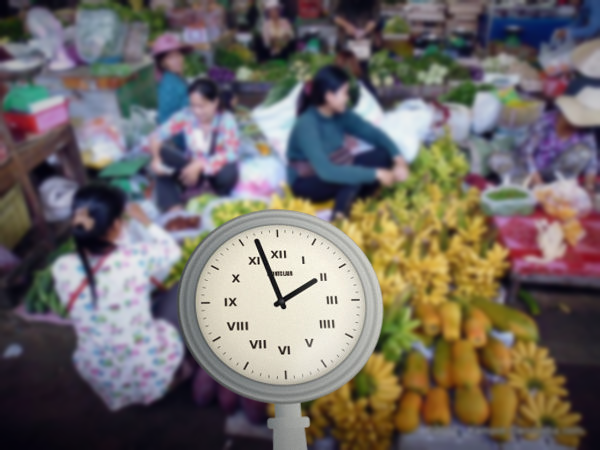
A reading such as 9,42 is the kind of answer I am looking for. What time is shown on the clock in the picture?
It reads 1,57
